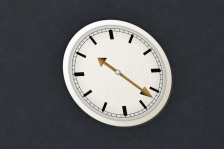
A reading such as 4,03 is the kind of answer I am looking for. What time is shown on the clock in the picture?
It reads 10,22
